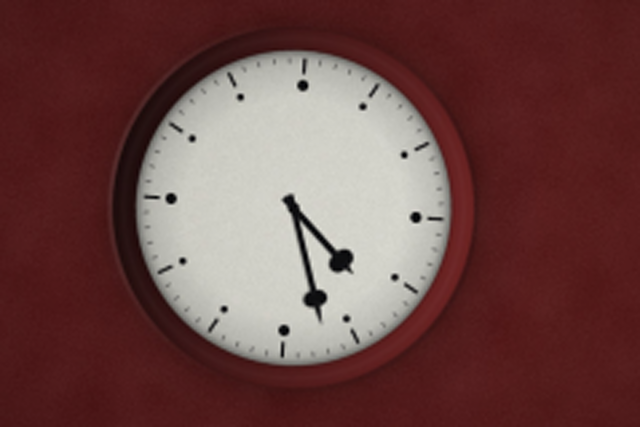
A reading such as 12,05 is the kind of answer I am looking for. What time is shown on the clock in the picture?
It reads 4,27
